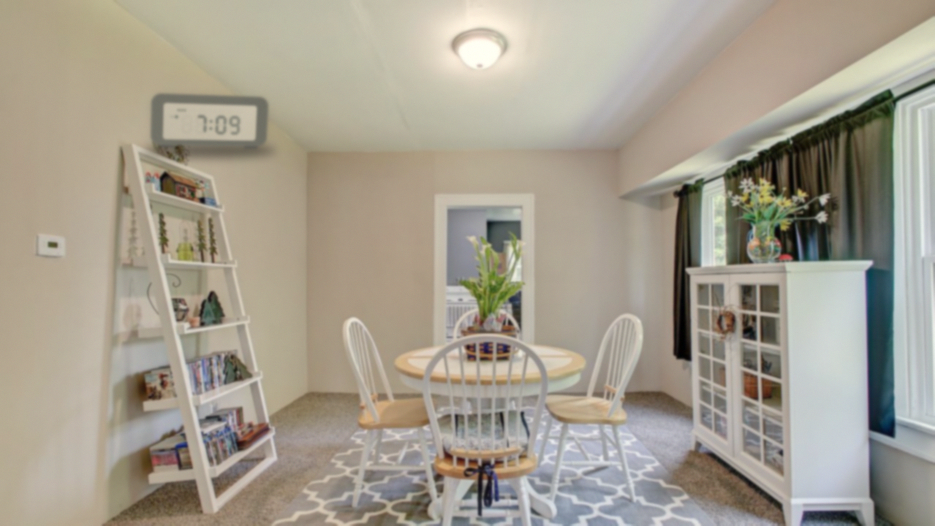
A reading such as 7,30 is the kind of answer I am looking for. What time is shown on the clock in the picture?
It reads 7,09
